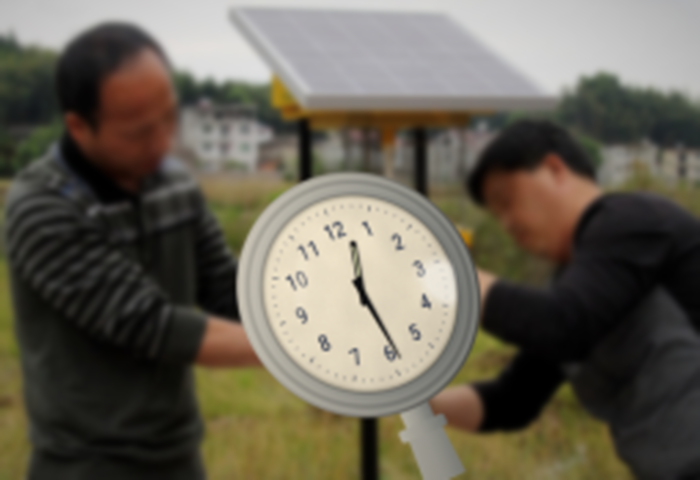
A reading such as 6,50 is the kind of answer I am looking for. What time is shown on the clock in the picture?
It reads 12,29
